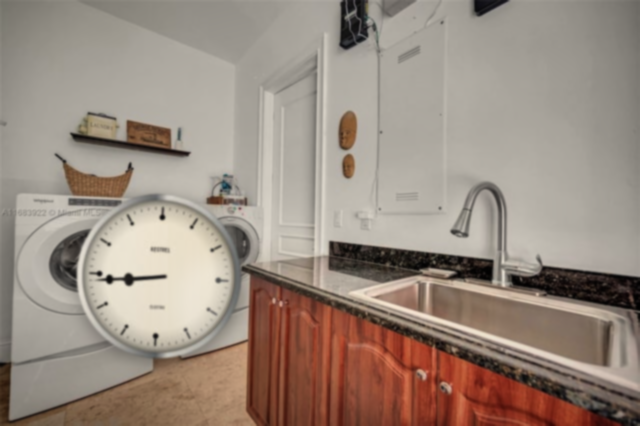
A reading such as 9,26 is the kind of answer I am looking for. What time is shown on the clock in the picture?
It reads 8,44
